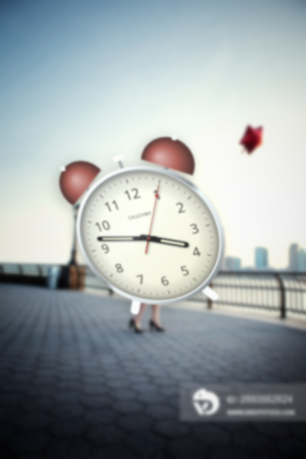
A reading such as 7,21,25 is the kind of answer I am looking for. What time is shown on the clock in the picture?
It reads 3,47,05
